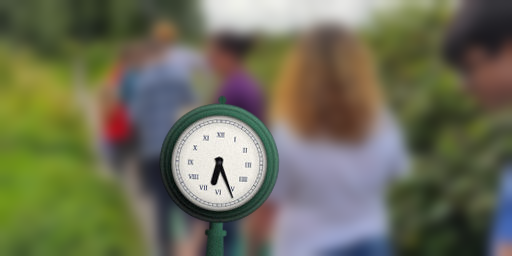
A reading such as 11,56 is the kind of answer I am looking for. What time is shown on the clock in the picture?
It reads 6,26
